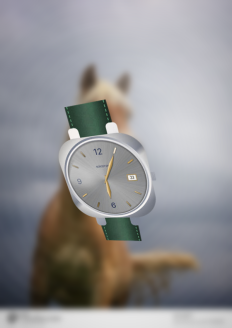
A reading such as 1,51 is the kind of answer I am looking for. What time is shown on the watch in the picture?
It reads 6,05
